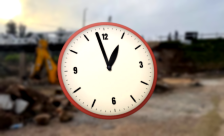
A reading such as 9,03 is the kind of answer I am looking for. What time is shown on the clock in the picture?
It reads 12,58
